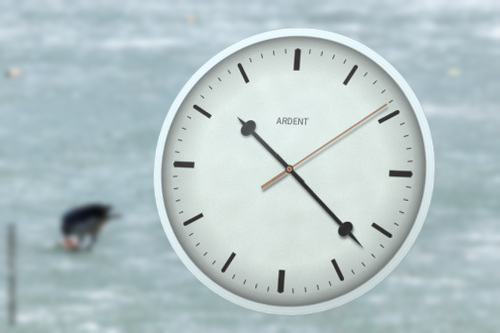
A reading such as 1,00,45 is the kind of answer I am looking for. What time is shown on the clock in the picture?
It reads 10,22,09
